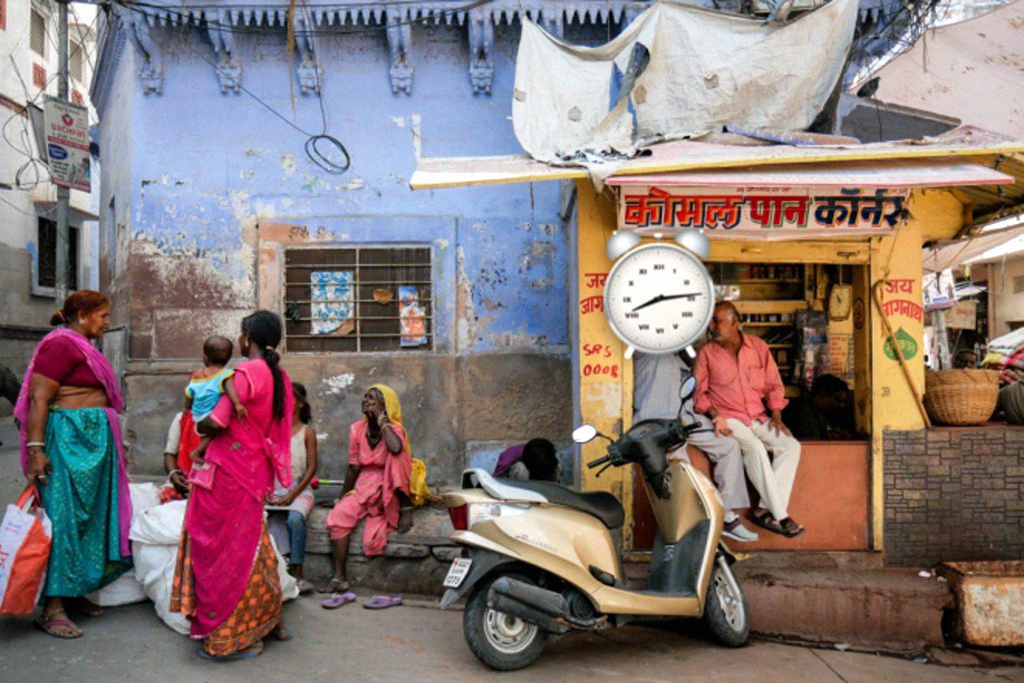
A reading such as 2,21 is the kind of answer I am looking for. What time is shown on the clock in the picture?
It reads 8,14
